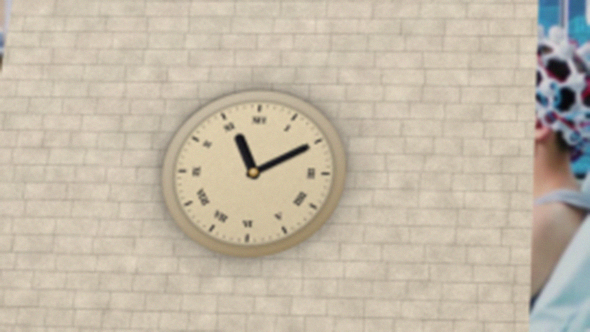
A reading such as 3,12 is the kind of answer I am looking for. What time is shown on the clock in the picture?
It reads 11,10
